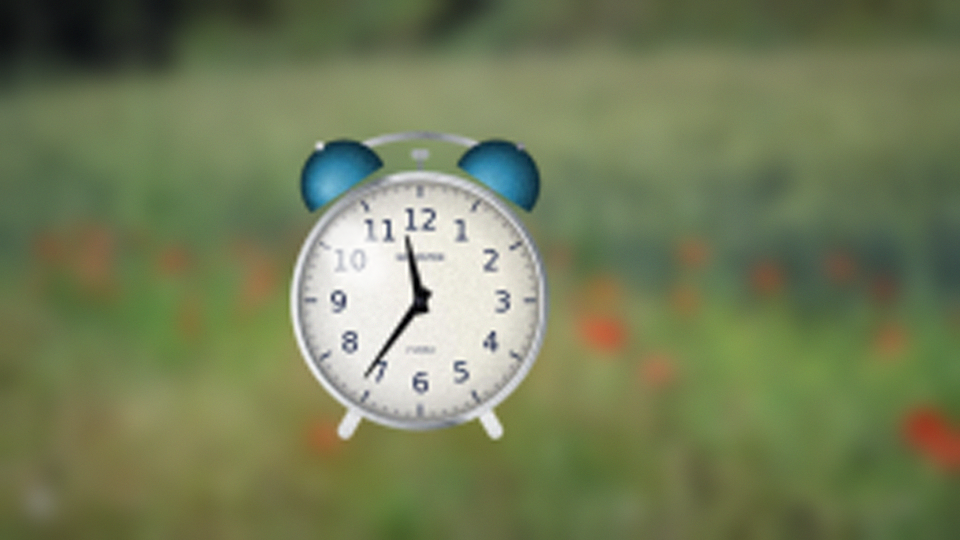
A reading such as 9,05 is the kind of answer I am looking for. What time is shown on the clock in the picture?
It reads 11,36
